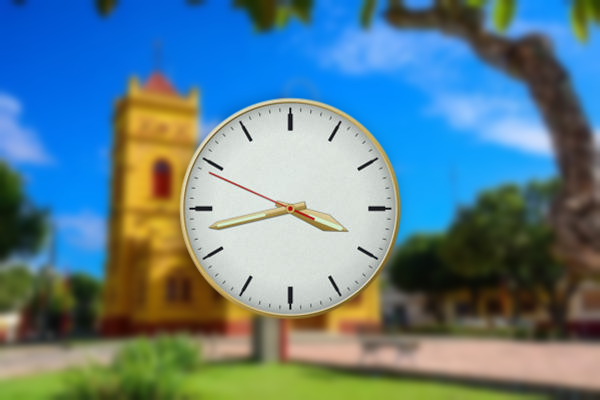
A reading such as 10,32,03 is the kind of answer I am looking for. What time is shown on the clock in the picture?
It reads 3,42,49
